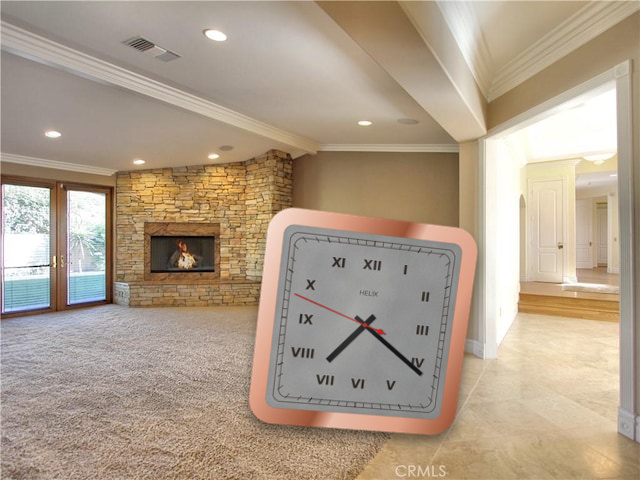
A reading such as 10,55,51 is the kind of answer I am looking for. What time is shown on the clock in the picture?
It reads 7,20,48
